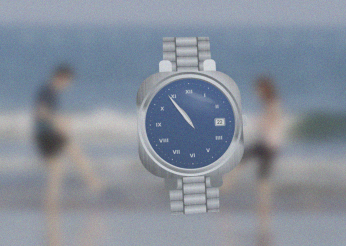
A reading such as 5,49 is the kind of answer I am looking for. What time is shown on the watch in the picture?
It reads 10,54
